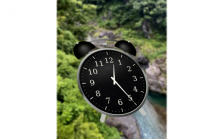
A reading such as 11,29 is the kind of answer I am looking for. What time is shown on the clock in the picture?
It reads 12,25
